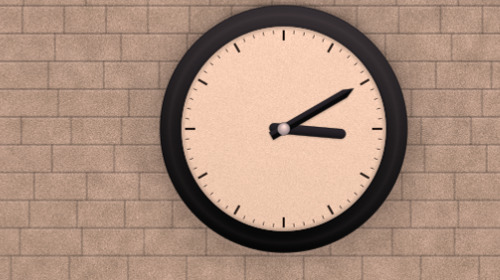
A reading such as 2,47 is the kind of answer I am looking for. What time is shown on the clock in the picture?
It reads 3,10
